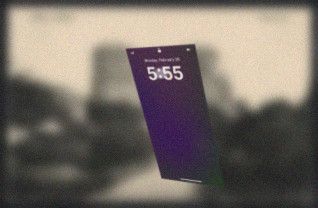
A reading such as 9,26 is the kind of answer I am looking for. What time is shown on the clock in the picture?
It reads 5,55
